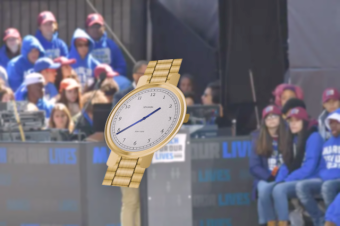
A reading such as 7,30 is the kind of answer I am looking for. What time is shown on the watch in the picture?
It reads 1,39
